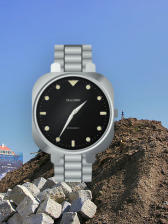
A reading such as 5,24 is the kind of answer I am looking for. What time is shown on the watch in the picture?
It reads 1,35
